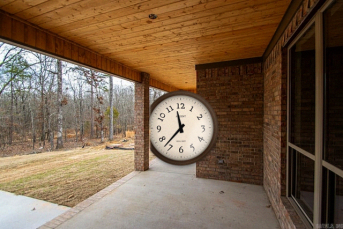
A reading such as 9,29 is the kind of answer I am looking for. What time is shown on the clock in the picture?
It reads 11,37
